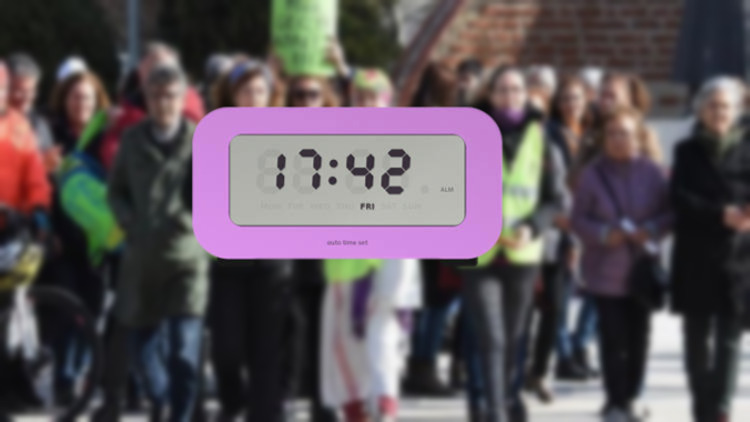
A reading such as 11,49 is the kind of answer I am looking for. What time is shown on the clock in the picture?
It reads 17,42
